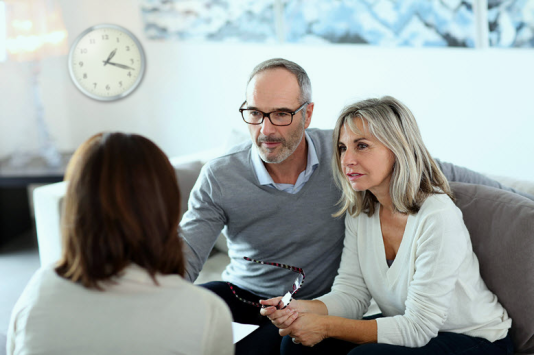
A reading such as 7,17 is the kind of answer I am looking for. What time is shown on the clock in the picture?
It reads 1,18
